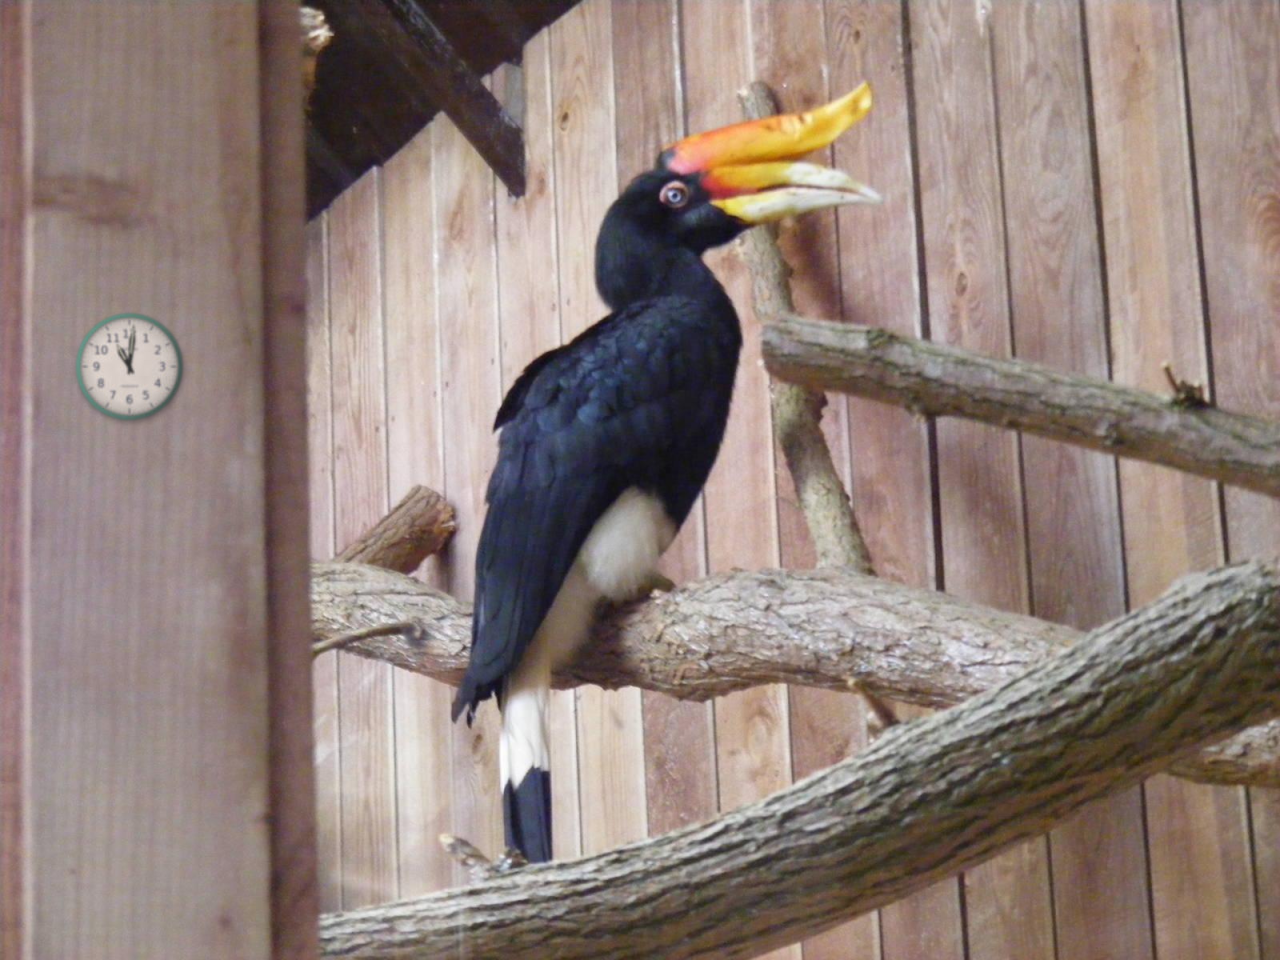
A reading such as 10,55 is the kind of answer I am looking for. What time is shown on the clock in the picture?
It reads 11,01
